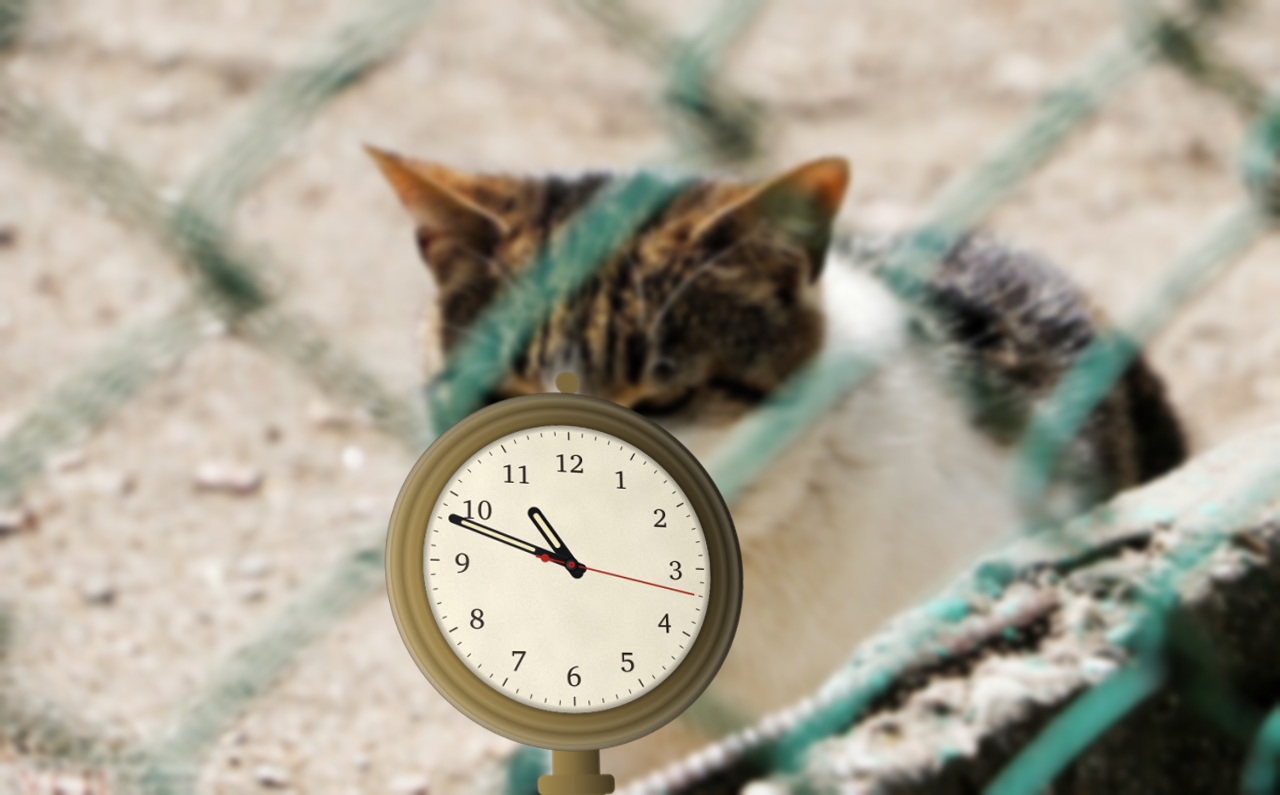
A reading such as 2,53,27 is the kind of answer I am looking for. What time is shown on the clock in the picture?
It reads 10,48,17
